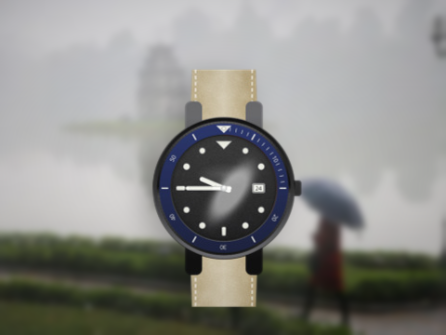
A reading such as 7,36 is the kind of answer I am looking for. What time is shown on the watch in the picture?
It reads 9,45
